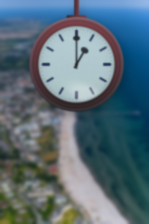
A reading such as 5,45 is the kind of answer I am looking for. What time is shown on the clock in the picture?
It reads 1,00
